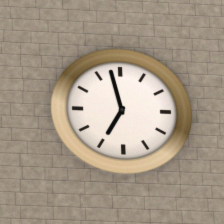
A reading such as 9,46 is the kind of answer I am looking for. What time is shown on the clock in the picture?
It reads 6,58
